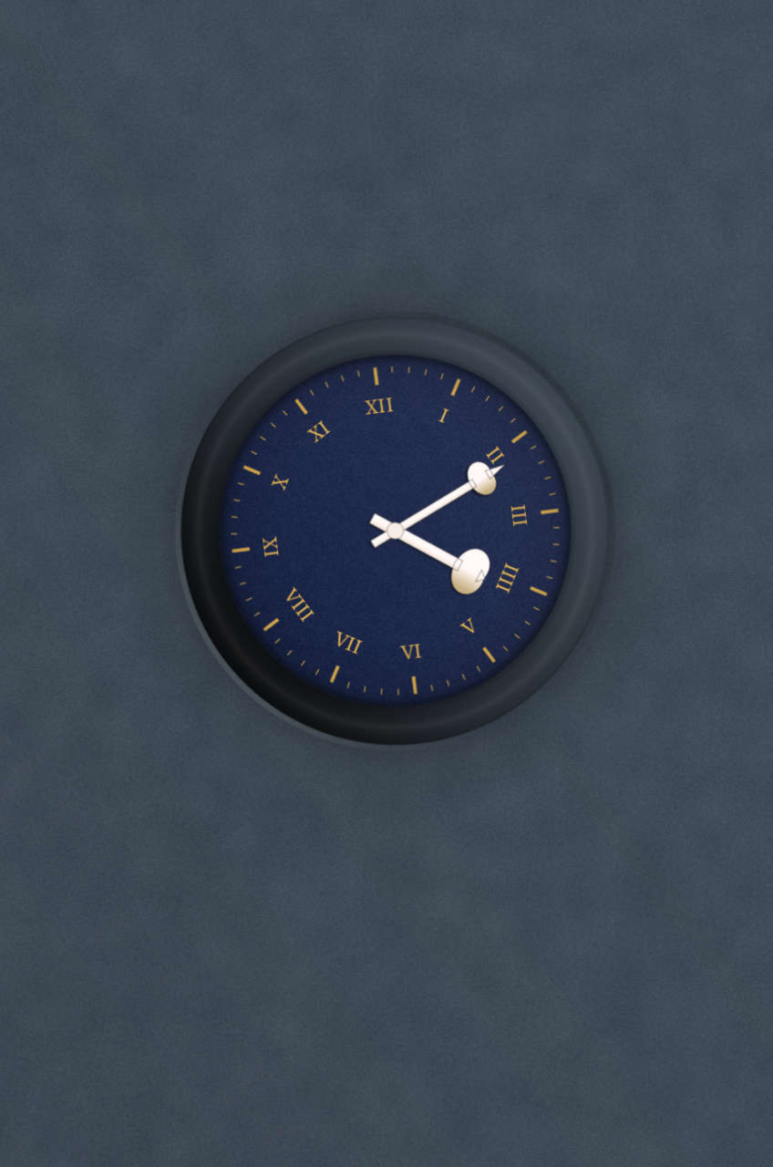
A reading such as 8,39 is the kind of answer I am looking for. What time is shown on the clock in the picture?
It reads 4,11
